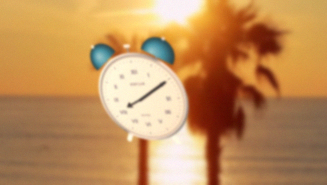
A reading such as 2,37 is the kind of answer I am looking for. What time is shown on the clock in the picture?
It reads 8,10
